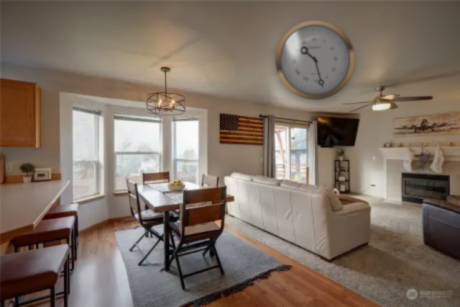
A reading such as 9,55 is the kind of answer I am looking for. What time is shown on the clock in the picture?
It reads 10,28
